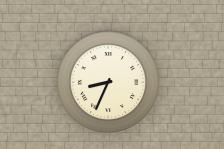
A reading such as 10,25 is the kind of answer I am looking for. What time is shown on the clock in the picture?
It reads 8,34
